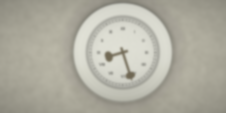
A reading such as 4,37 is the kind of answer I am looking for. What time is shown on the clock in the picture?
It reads 8,27
